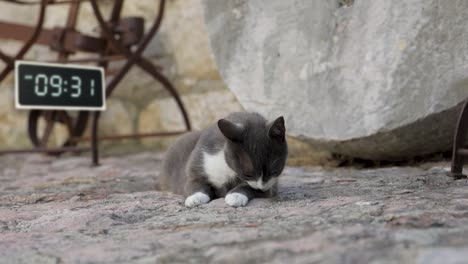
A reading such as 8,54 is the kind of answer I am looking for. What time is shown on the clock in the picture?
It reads 9,31
